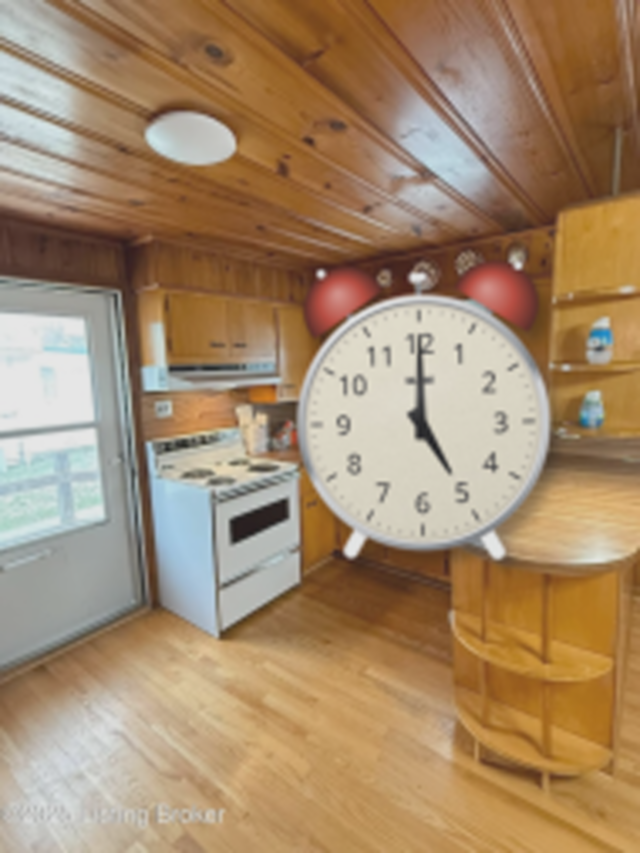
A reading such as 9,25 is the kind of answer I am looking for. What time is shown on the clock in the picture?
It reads 5,00
